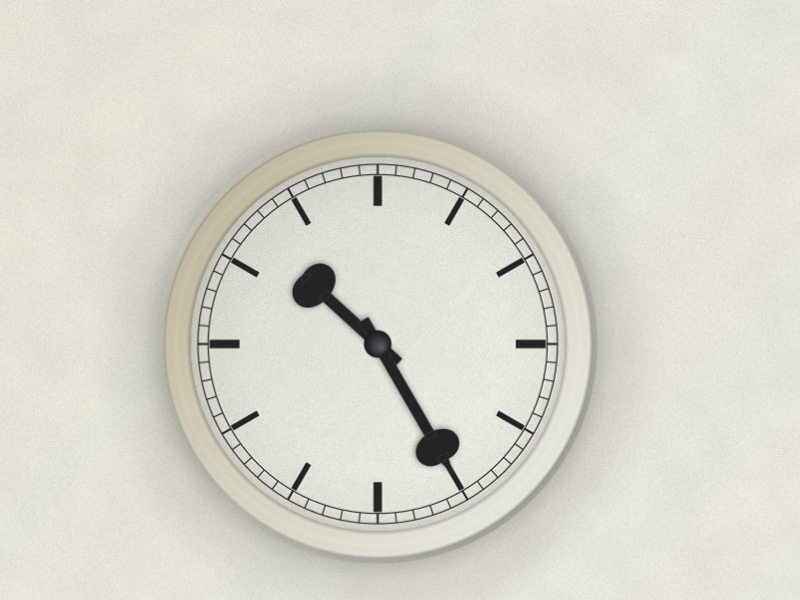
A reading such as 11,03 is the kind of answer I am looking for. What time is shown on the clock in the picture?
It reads 10,25
